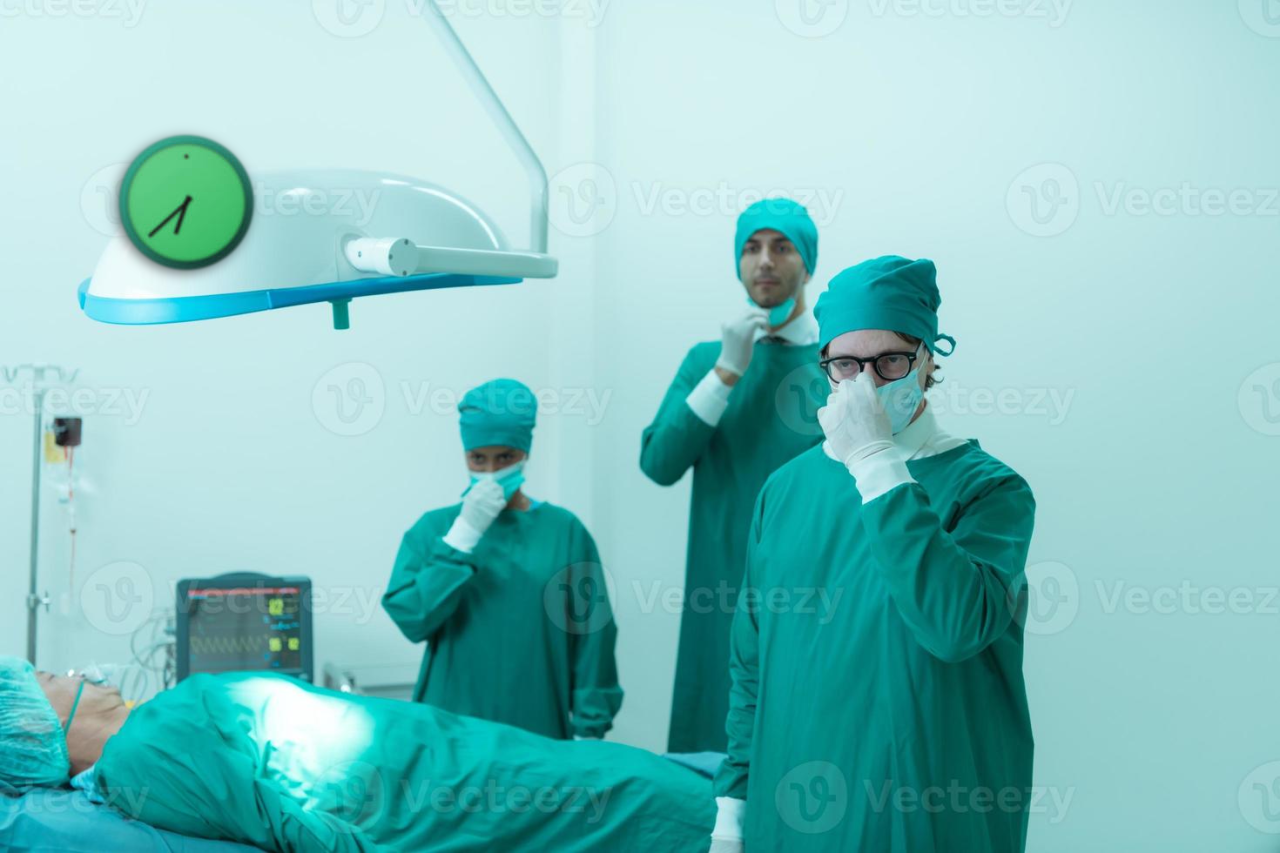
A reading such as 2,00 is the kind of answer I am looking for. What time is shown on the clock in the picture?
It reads 6,38
